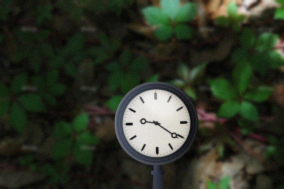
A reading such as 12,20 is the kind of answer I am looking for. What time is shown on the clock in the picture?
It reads 9,21
